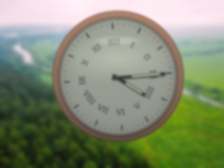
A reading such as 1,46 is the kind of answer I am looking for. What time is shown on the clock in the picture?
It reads 4,15
